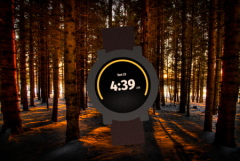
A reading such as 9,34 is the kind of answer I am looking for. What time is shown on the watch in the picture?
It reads 4,39
